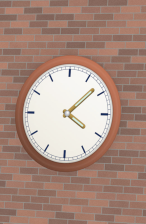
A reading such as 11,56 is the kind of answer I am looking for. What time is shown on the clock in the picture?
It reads 4,08
